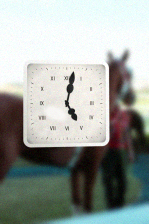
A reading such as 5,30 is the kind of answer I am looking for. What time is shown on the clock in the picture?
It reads 5,02
